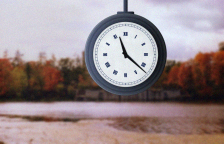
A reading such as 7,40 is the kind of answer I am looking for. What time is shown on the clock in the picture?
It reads 11,22
